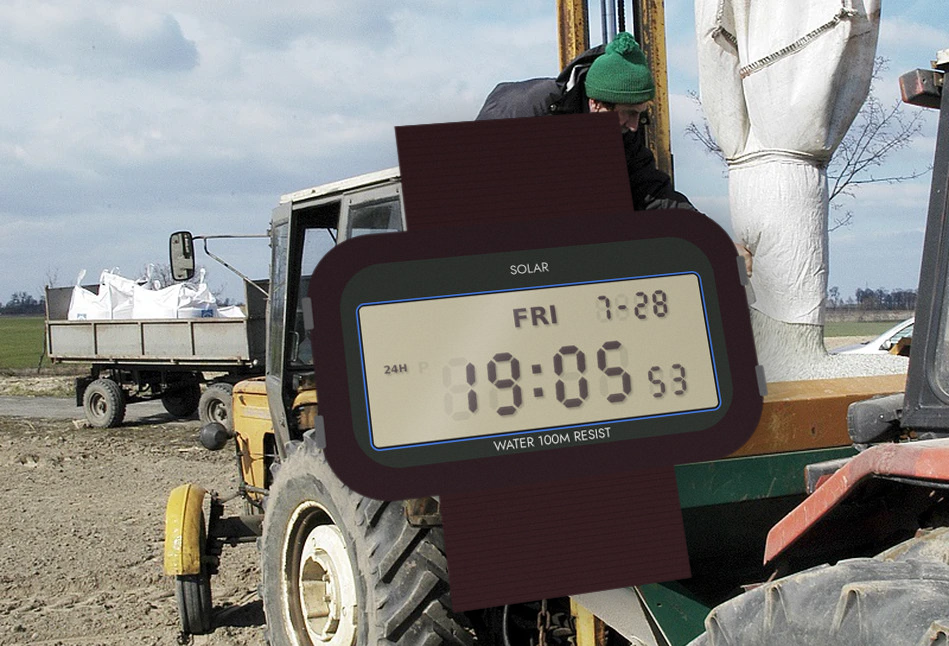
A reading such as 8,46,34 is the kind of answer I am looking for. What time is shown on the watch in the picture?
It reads 19,05,53
